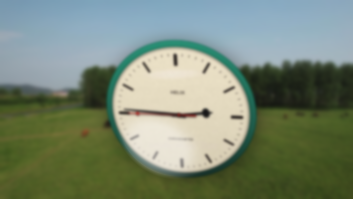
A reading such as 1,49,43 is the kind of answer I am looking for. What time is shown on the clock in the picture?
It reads 2,45,45
